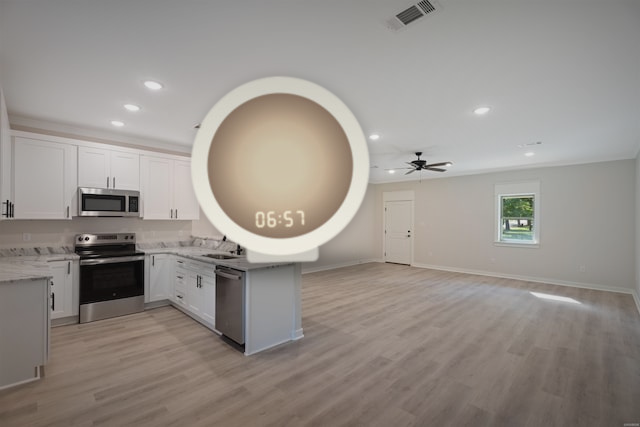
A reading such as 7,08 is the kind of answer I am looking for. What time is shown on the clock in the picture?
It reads 6,57
